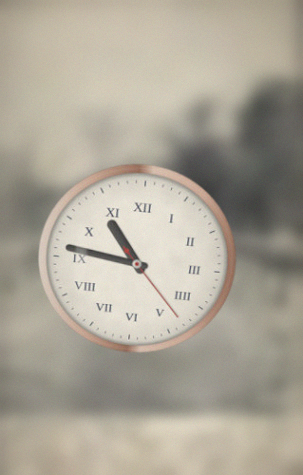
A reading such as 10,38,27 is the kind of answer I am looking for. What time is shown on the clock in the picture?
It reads 10,46,23
